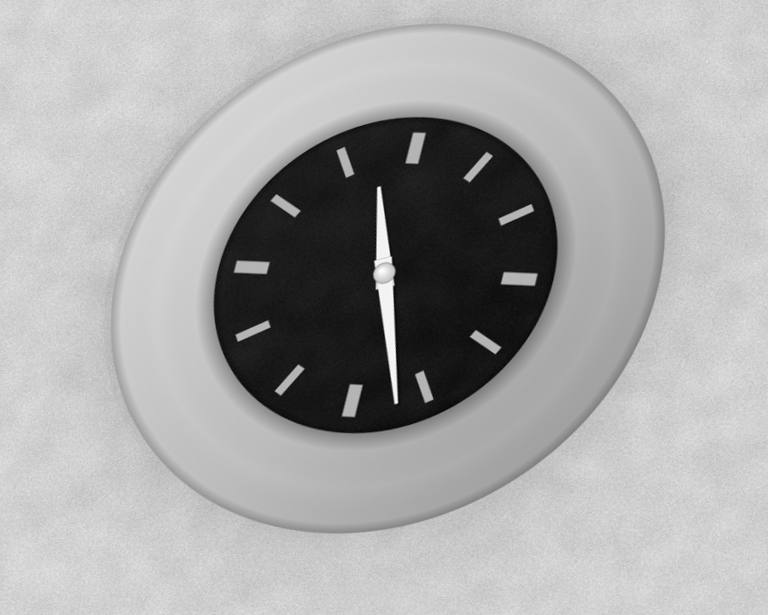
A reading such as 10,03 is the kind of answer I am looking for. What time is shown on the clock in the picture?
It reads 11,27
